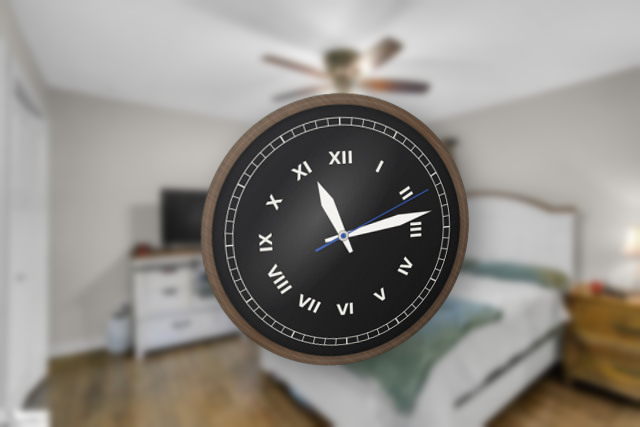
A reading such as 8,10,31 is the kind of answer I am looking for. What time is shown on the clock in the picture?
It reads 11,13,11
